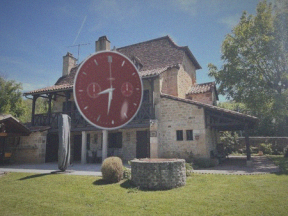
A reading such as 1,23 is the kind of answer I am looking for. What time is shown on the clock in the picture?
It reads 8,32
